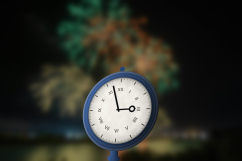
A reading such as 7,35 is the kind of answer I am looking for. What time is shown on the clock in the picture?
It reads 2,57
